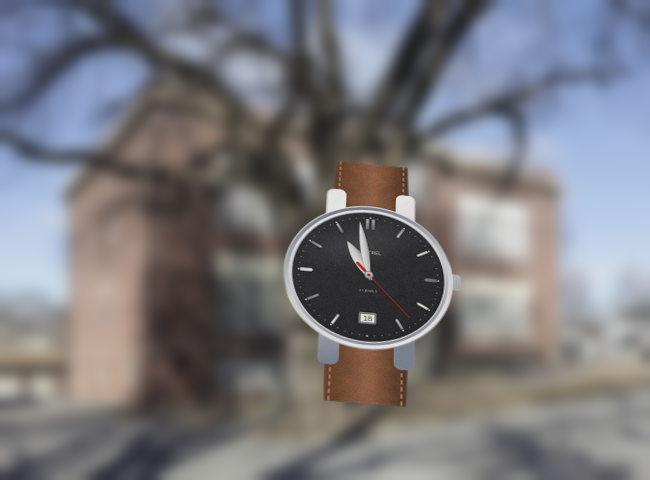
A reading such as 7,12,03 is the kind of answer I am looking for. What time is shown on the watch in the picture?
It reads 10,58,23
